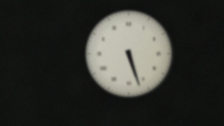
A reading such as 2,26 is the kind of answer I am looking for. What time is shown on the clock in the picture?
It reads 5,27
